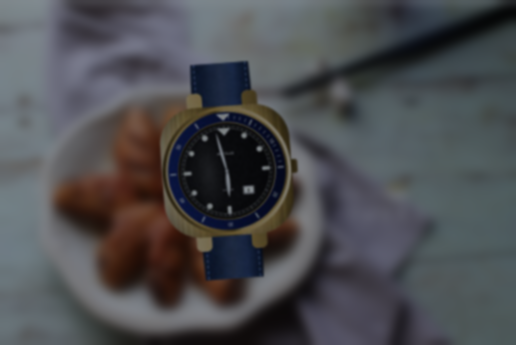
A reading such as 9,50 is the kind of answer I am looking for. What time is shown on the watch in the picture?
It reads 5,58
